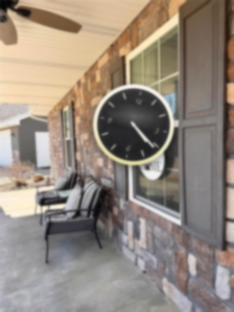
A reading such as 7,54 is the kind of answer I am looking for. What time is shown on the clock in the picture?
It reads 4,21
